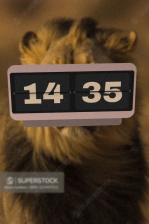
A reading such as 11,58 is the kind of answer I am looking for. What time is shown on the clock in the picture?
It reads 14,35
